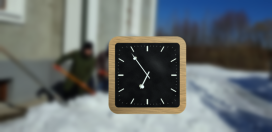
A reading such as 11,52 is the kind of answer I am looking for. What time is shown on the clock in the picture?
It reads 6,54
